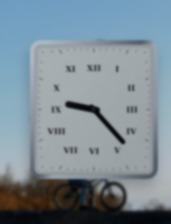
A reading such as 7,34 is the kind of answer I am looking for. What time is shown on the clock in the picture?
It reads 9,23
